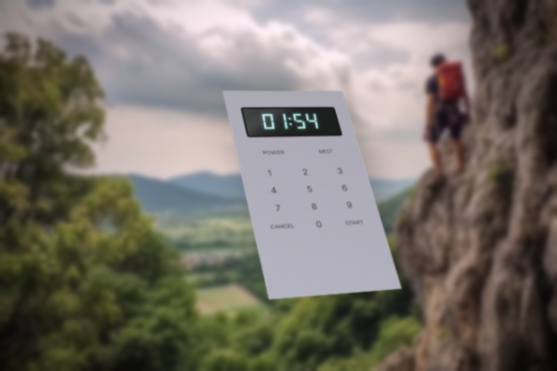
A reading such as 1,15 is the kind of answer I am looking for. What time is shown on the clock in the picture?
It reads 1,54
